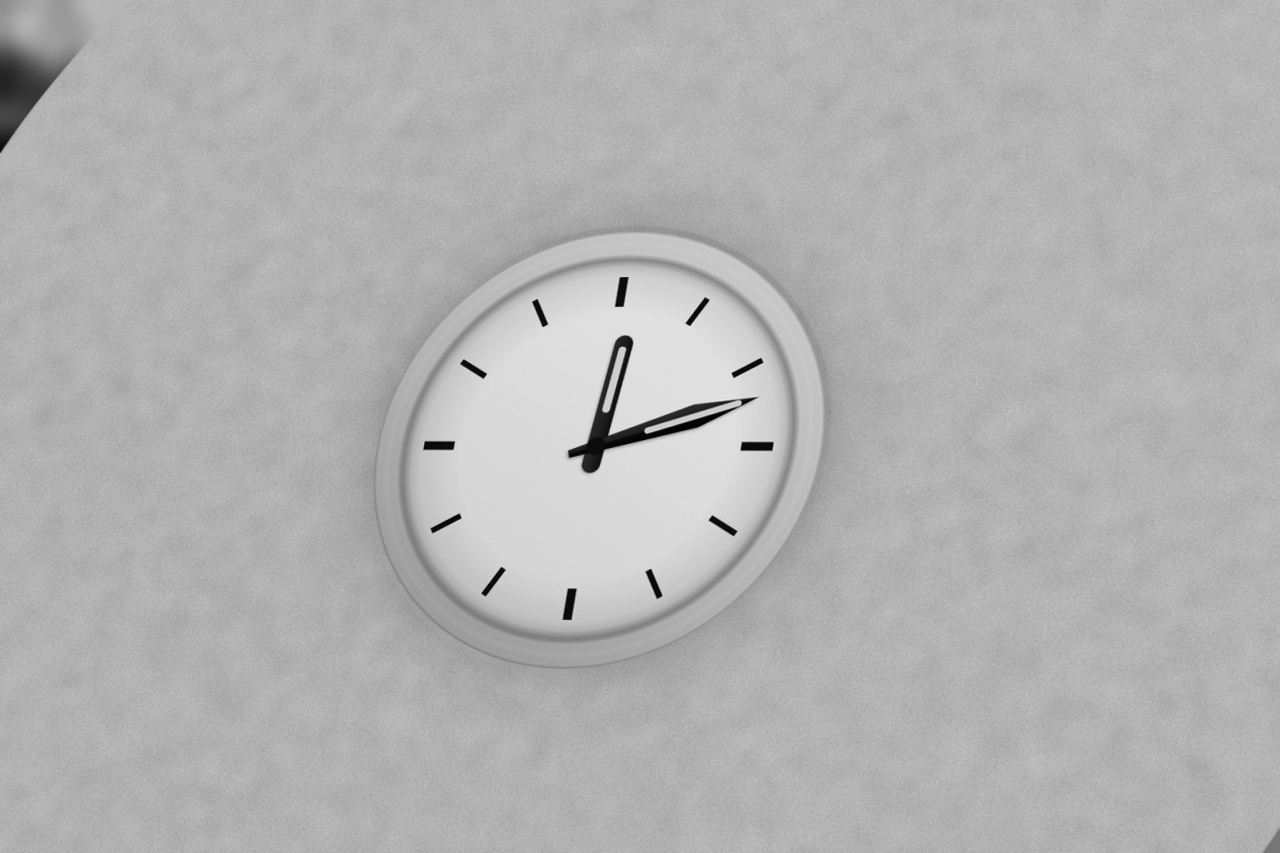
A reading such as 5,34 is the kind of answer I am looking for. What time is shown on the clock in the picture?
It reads 12,12
